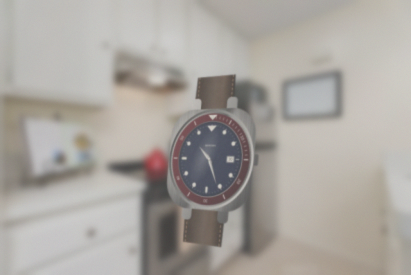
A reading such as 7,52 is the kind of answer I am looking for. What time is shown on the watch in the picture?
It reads 10,26
